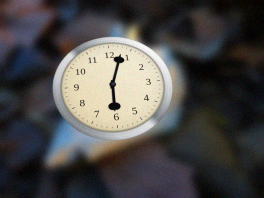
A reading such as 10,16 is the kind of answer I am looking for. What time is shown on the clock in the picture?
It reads 6,03
